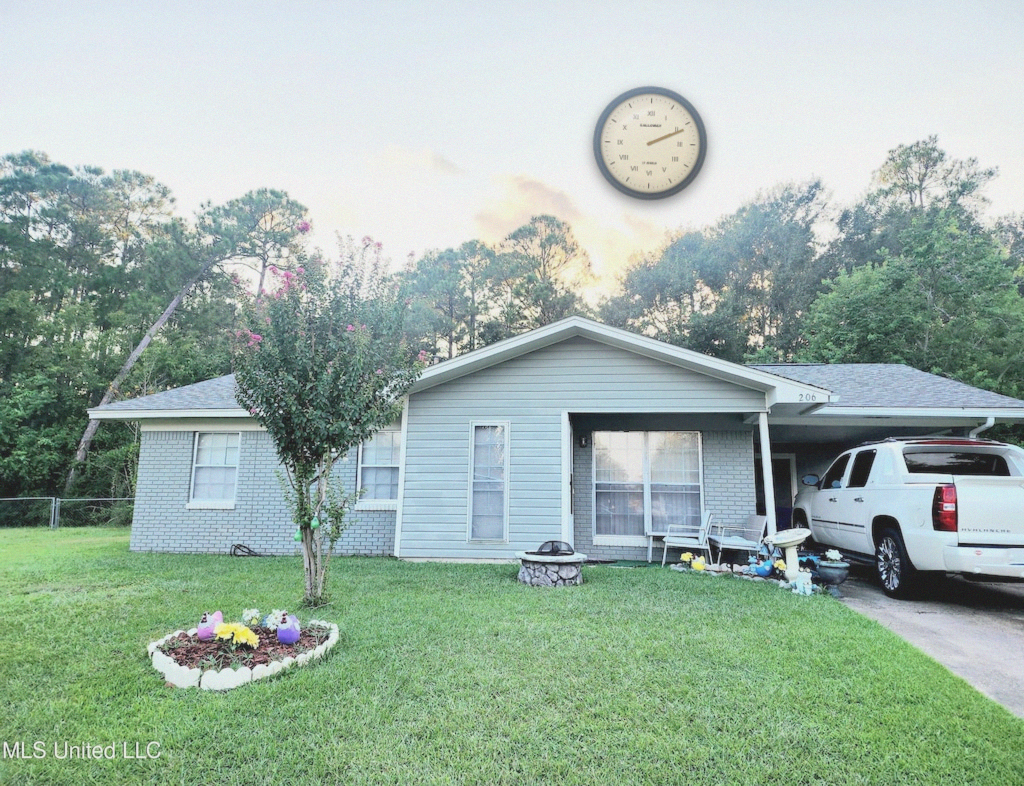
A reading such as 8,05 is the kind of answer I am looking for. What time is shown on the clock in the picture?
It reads 2,11
